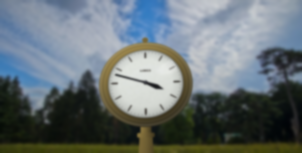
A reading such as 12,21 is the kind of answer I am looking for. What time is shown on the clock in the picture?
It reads 3,48
